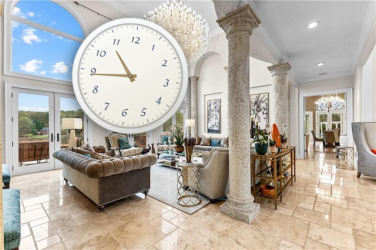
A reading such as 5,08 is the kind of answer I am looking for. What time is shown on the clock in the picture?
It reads 10,44
